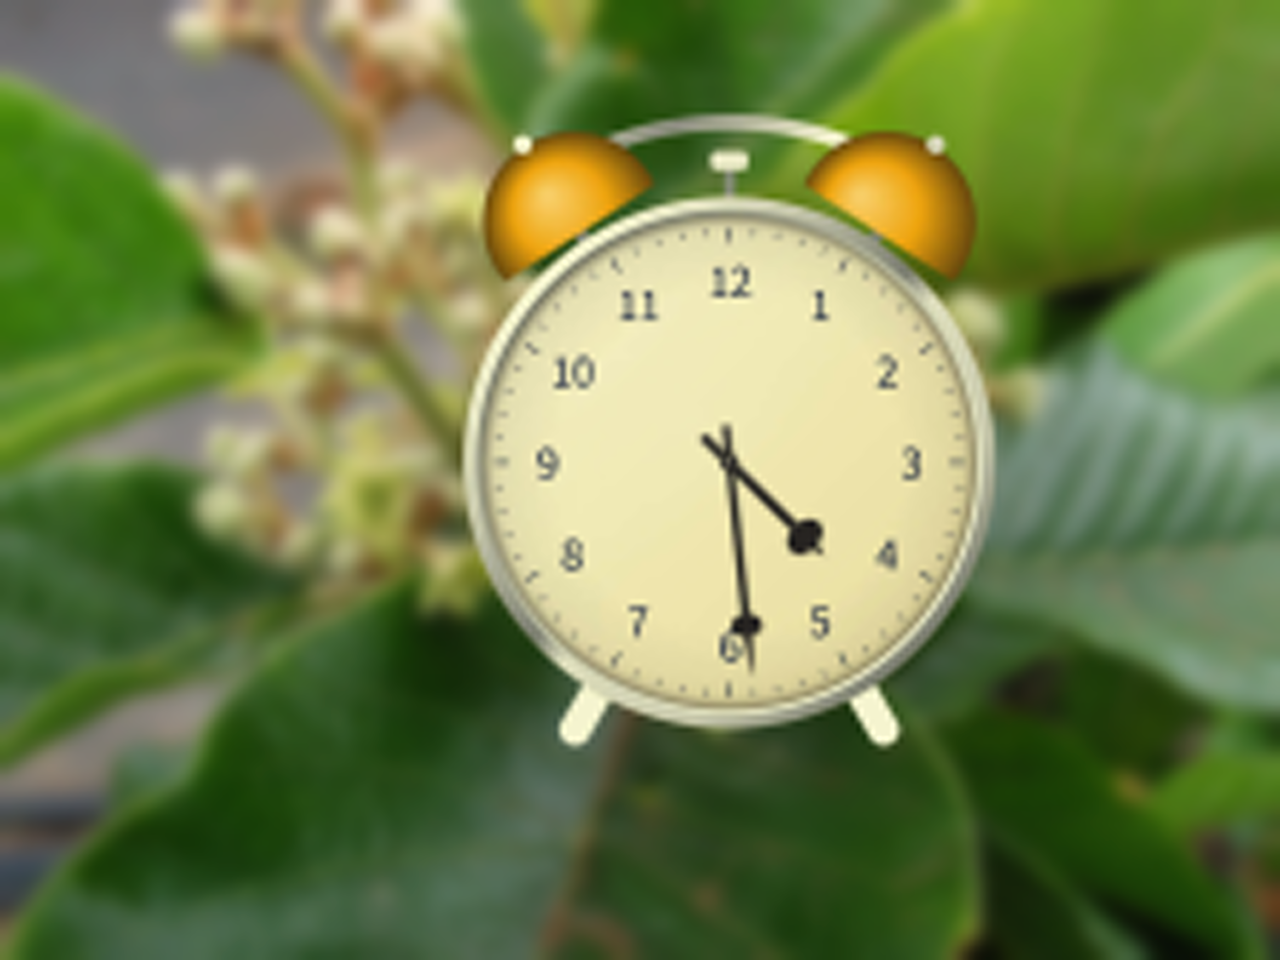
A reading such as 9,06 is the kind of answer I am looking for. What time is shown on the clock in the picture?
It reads 4,29
